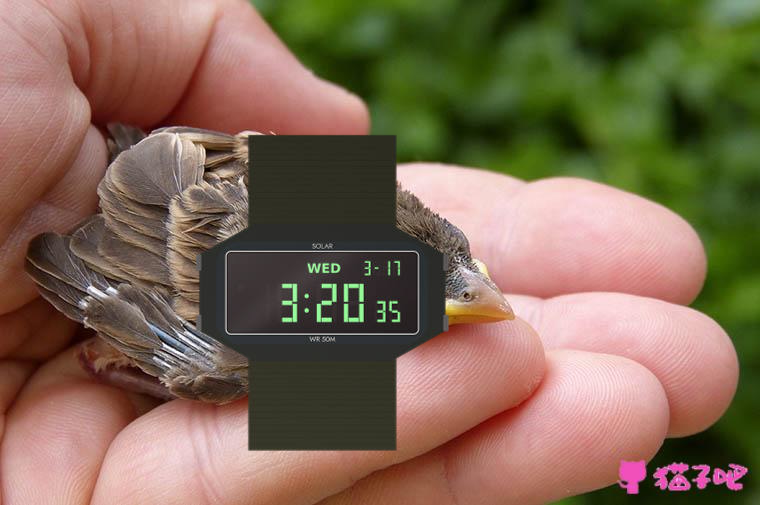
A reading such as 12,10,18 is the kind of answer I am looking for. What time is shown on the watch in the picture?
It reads 3,20,35
